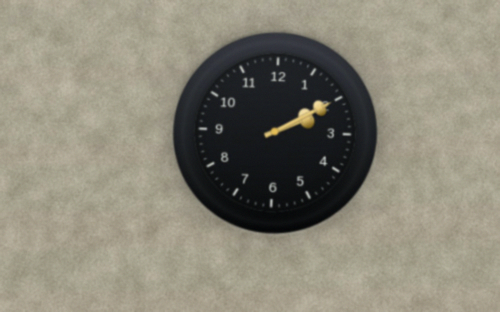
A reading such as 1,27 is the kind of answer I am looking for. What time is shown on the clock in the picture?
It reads 2,10
